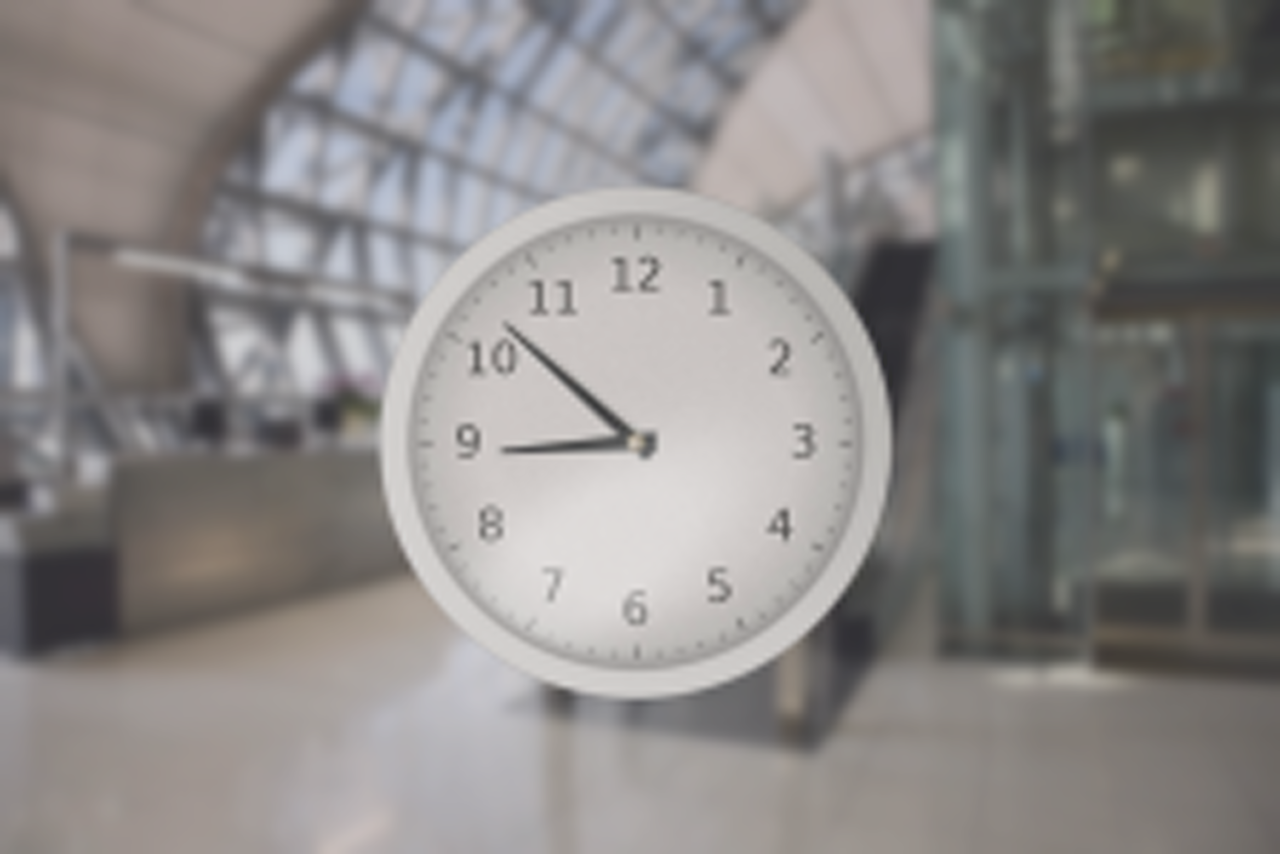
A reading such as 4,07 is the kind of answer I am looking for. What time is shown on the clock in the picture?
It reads 8,52
